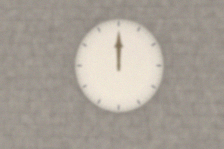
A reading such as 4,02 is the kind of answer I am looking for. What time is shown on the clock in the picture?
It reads 12,00
